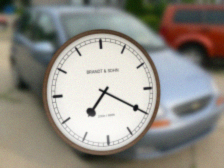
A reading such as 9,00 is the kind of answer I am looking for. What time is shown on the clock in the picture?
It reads 7,20
